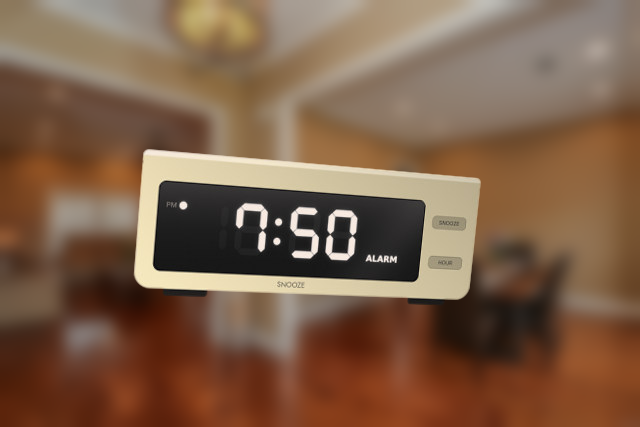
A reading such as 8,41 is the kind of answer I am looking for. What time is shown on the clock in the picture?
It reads 7,50
